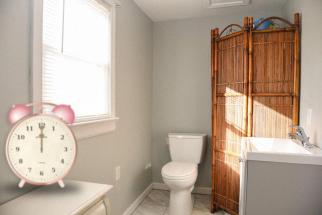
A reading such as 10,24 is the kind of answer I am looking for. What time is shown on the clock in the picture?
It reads 12,00
